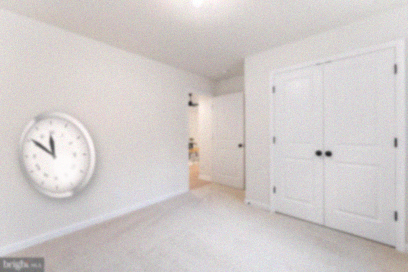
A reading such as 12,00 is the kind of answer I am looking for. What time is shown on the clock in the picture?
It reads 11,51
